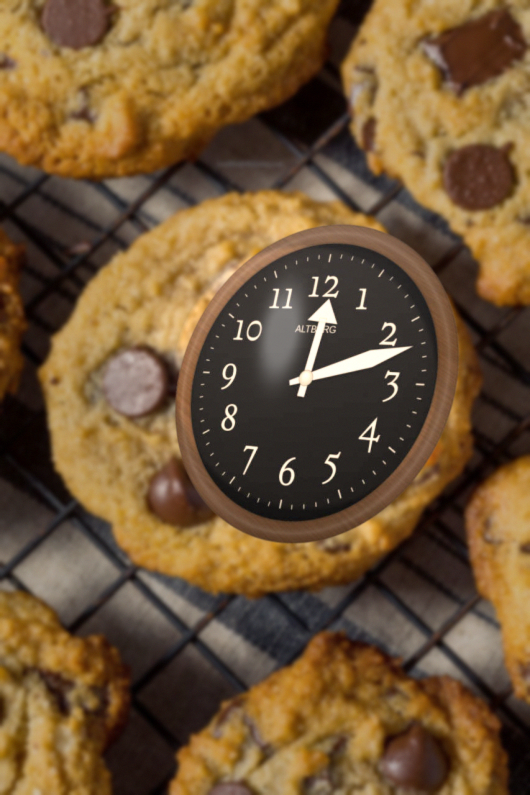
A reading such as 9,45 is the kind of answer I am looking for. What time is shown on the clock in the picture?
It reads 12,12
